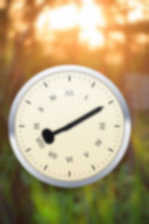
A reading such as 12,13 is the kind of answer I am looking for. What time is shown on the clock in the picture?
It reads 8,10
